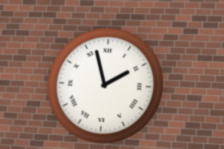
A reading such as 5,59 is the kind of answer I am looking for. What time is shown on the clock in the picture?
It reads 1,57
